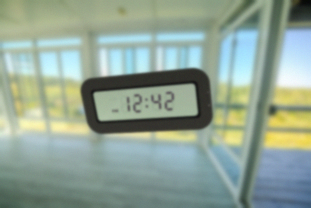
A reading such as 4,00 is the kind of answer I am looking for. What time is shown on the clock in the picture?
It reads 12,42
